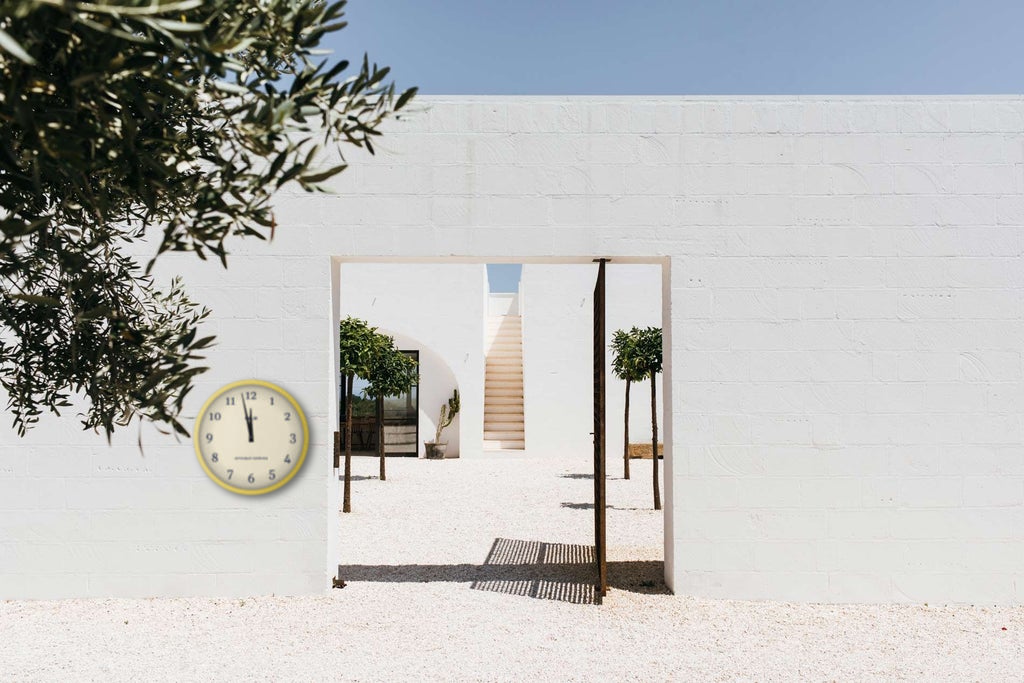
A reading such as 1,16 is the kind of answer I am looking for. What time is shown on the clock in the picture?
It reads 11,58
